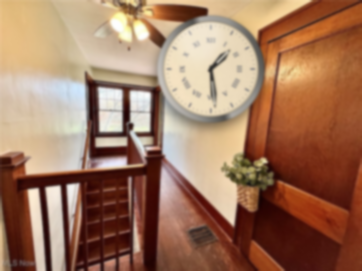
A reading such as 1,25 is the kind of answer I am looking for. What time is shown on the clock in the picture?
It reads 1,29
